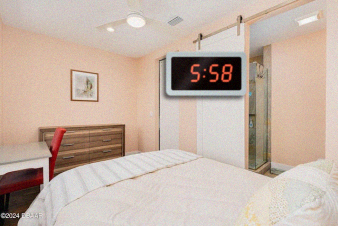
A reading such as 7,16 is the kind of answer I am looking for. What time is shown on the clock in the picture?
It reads 5,58
